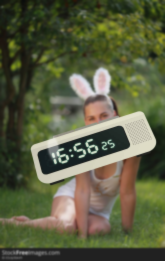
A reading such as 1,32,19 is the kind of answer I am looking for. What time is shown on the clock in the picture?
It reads 16,56,25
